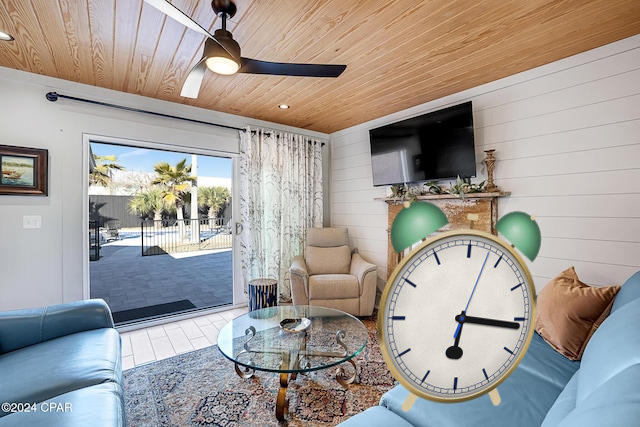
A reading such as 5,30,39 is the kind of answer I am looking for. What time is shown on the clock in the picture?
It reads 6,16,03
